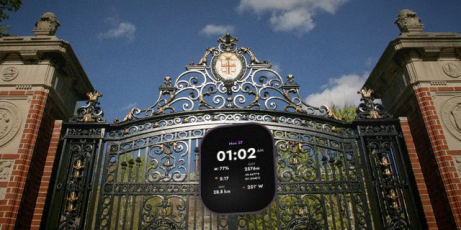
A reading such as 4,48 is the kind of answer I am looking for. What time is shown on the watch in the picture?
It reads 1,02
